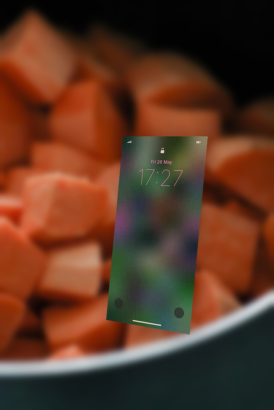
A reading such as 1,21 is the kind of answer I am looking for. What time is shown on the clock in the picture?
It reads 17,27
